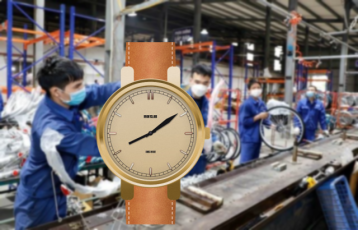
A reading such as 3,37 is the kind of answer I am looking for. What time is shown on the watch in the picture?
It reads 8,09
